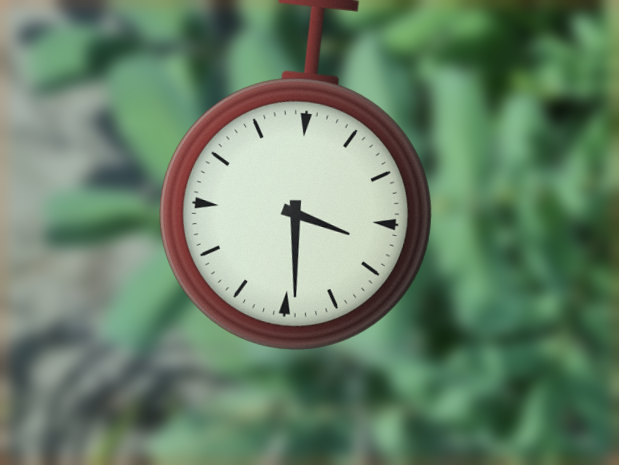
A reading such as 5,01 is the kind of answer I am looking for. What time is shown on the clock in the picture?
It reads 3,29
